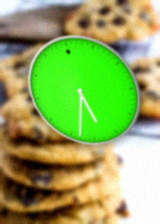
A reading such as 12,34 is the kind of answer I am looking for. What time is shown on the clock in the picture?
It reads 5,33
